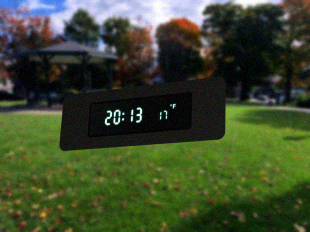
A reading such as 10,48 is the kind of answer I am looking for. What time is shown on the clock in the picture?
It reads 20,13
